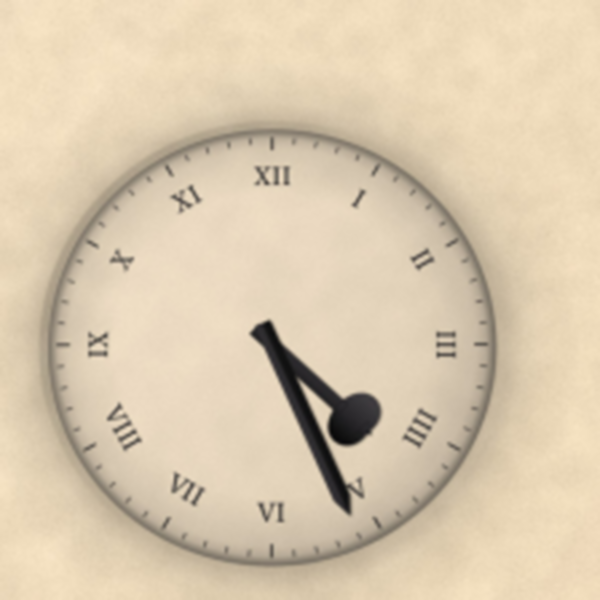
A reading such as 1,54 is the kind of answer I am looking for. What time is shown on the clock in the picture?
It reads 4,26
